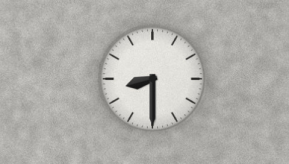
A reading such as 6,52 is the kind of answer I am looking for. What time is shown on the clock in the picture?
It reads 8,30
